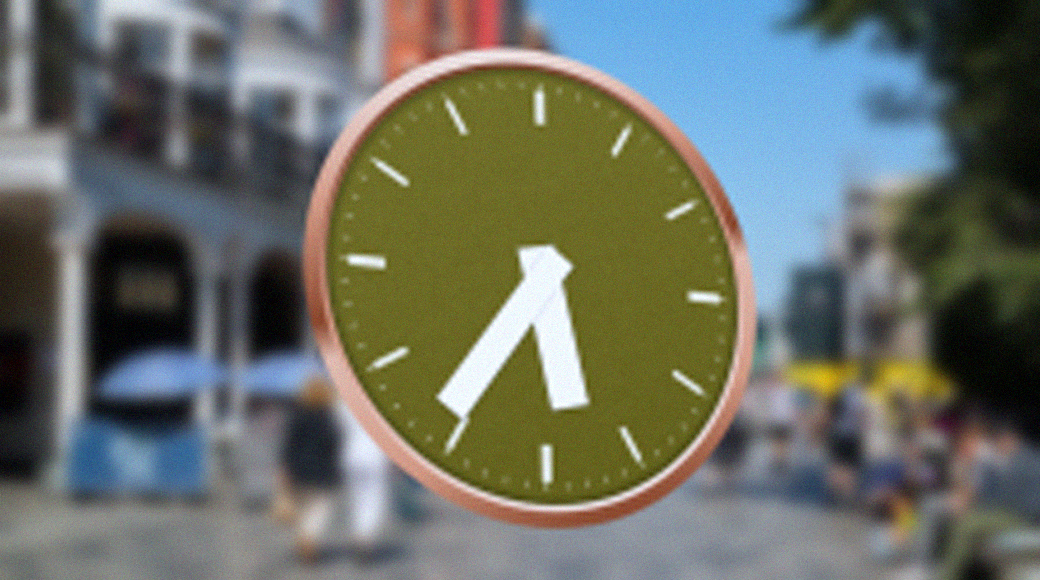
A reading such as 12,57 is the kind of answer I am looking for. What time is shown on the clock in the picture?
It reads 5,36
